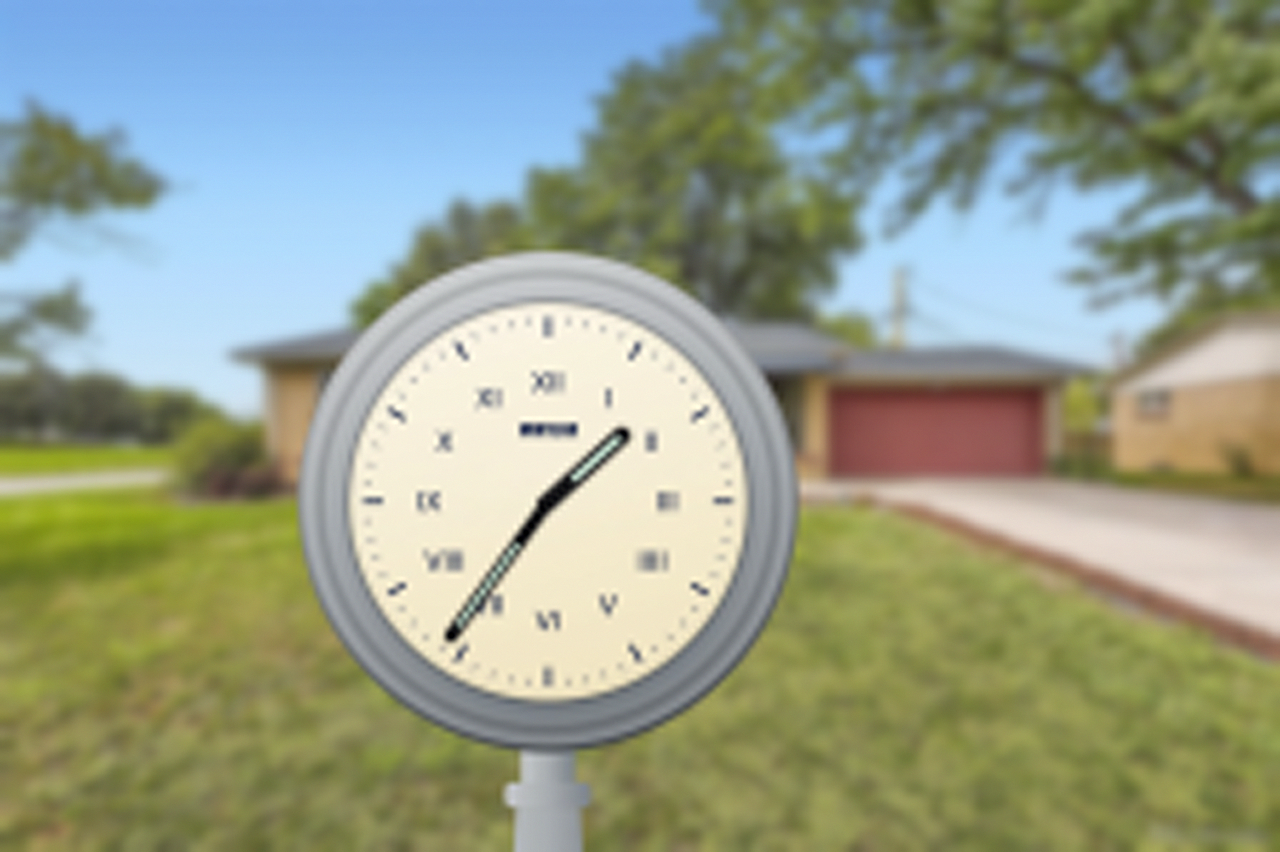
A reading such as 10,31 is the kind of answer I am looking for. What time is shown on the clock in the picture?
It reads 1,36
